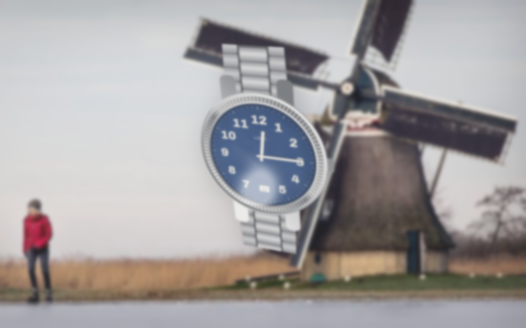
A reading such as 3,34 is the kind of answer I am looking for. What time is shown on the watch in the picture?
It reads 12,15
